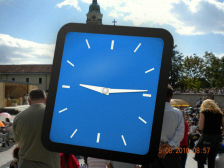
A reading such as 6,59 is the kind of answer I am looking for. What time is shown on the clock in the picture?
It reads 9,14
